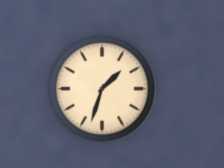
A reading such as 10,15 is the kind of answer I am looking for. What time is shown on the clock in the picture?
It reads 1,33
